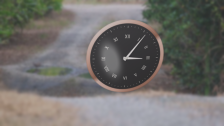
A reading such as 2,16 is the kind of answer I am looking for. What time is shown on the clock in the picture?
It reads 3,06
